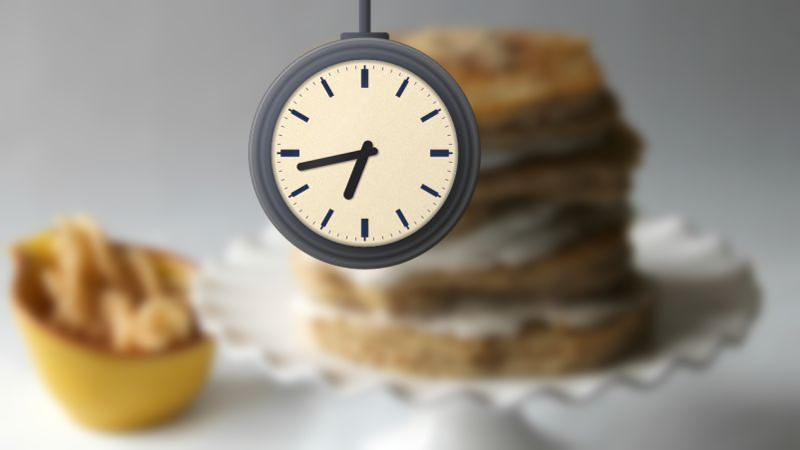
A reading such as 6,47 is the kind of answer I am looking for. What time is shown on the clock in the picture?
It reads 6,43
